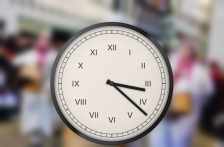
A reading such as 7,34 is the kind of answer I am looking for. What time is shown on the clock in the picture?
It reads 3,22
